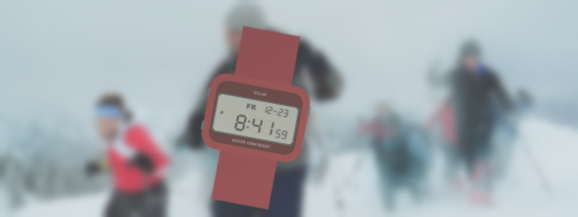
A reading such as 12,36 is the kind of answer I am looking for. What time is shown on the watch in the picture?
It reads 8,41
